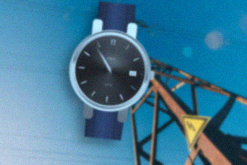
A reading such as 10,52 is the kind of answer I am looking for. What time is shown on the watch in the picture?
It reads 10,54
